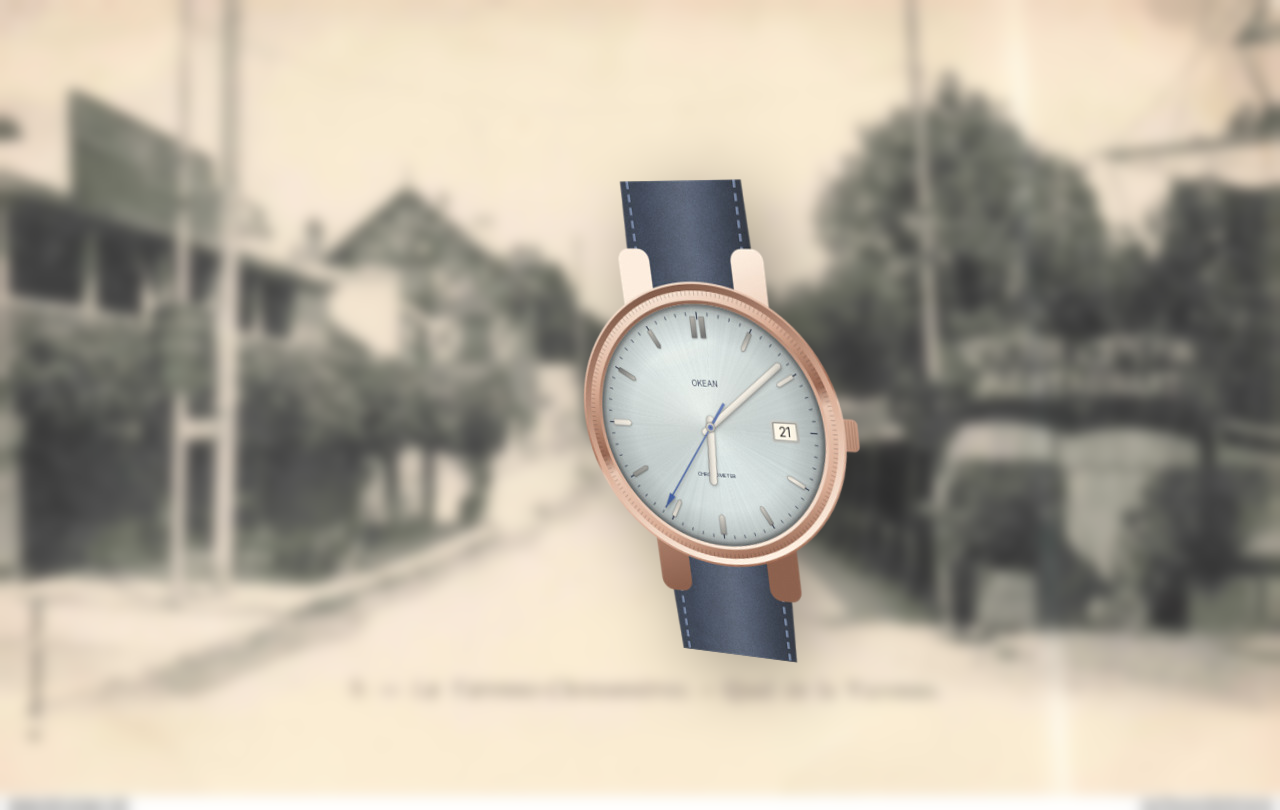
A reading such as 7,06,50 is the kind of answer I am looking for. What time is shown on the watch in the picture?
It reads 6,08,36
